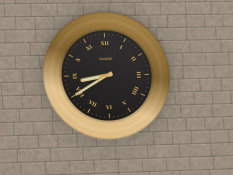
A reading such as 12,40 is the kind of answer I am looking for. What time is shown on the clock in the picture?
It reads 8,40
